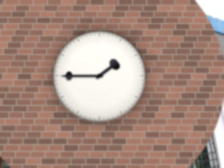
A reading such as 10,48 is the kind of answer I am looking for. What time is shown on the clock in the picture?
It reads 1,45
